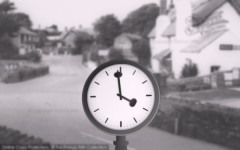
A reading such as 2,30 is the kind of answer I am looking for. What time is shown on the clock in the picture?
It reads 3,59
